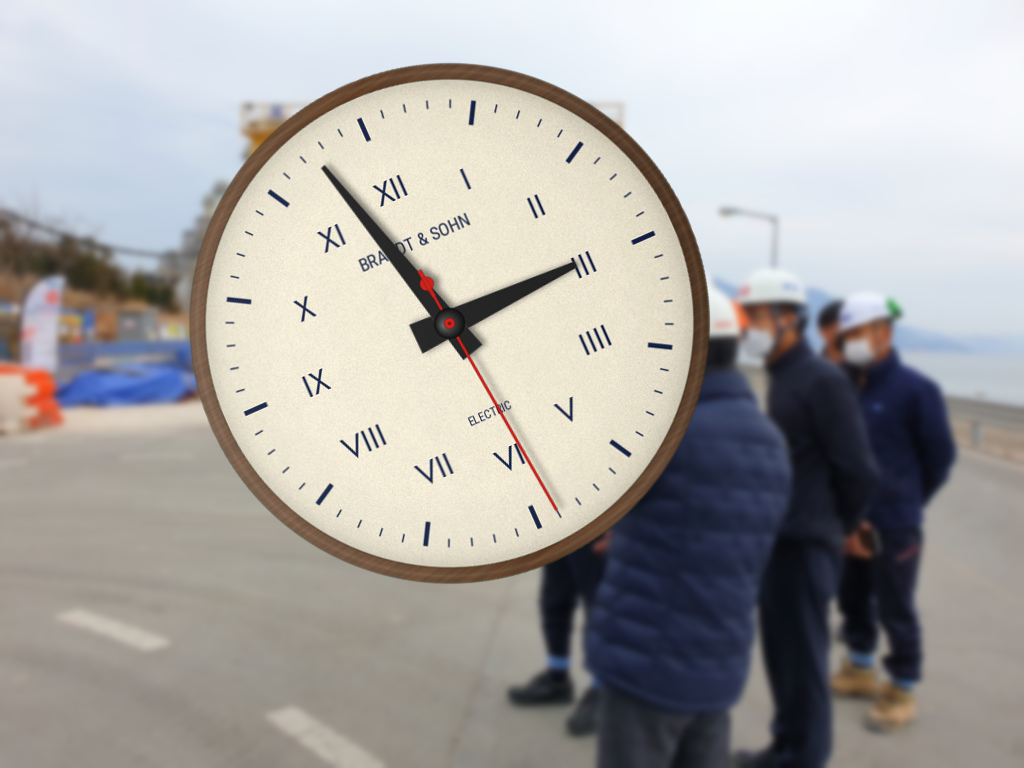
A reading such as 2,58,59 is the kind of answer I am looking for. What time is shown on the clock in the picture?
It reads 2,57,29
